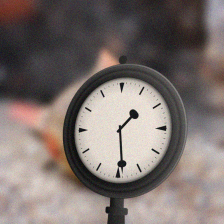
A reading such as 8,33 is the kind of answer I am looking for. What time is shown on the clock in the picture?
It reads 1,29
